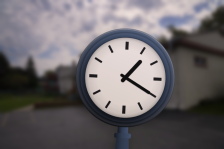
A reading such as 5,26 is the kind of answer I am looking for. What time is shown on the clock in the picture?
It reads 1,20
